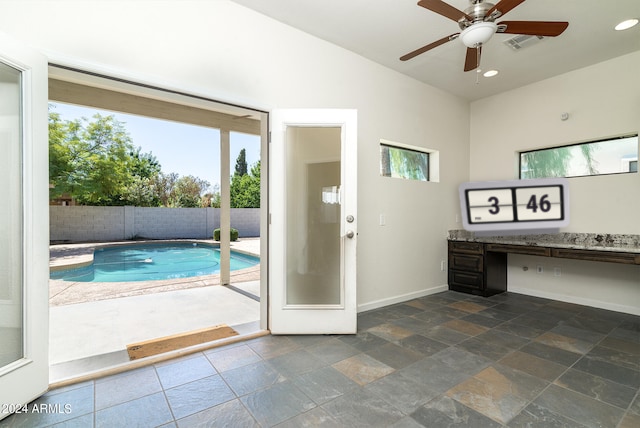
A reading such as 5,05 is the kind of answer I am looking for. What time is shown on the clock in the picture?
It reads 3,46
